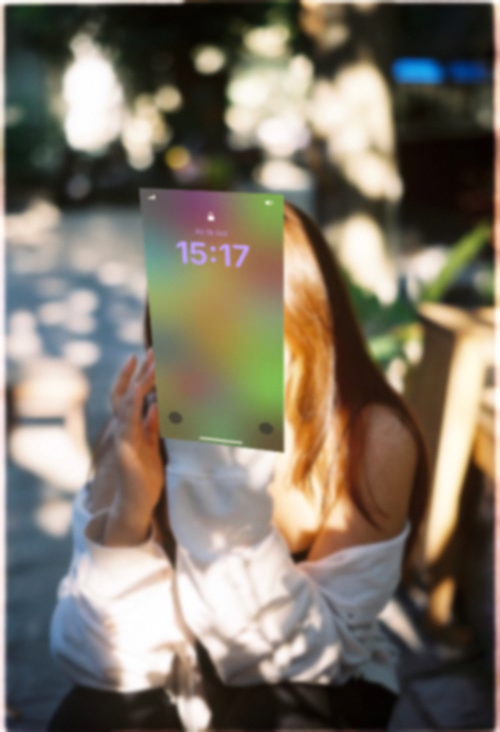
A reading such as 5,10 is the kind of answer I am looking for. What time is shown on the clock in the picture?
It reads 15,17
